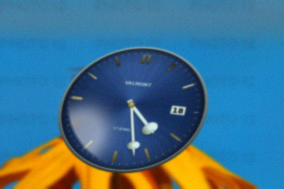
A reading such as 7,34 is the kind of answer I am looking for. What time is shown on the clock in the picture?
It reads 4,27
